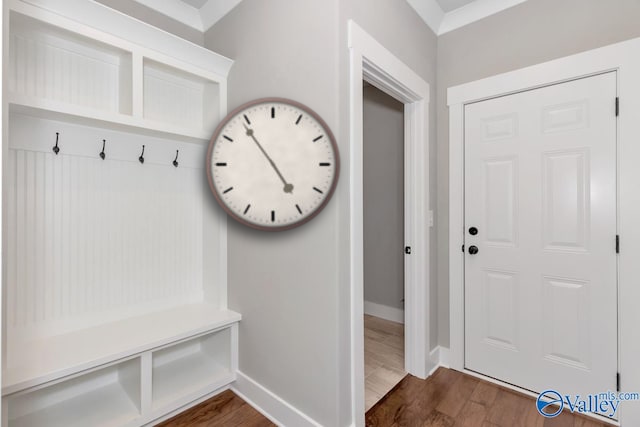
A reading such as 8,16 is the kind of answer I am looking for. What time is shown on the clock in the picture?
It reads 4,54
